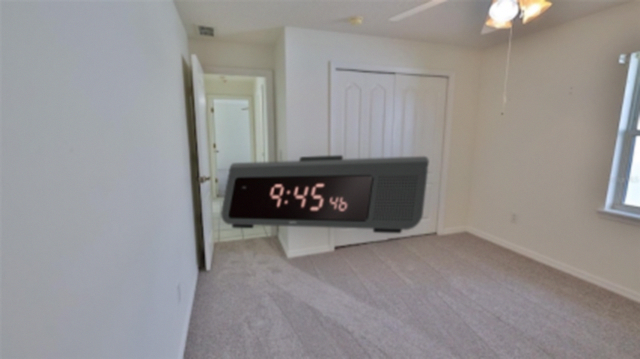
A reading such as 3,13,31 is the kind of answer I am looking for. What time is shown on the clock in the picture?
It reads 9,45,46
